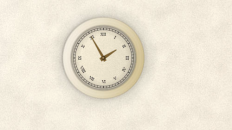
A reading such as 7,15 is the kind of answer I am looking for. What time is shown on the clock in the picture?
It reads 1,55
